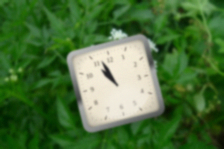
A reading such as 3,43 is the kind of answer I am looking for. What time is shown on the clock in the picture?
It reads 10,57
